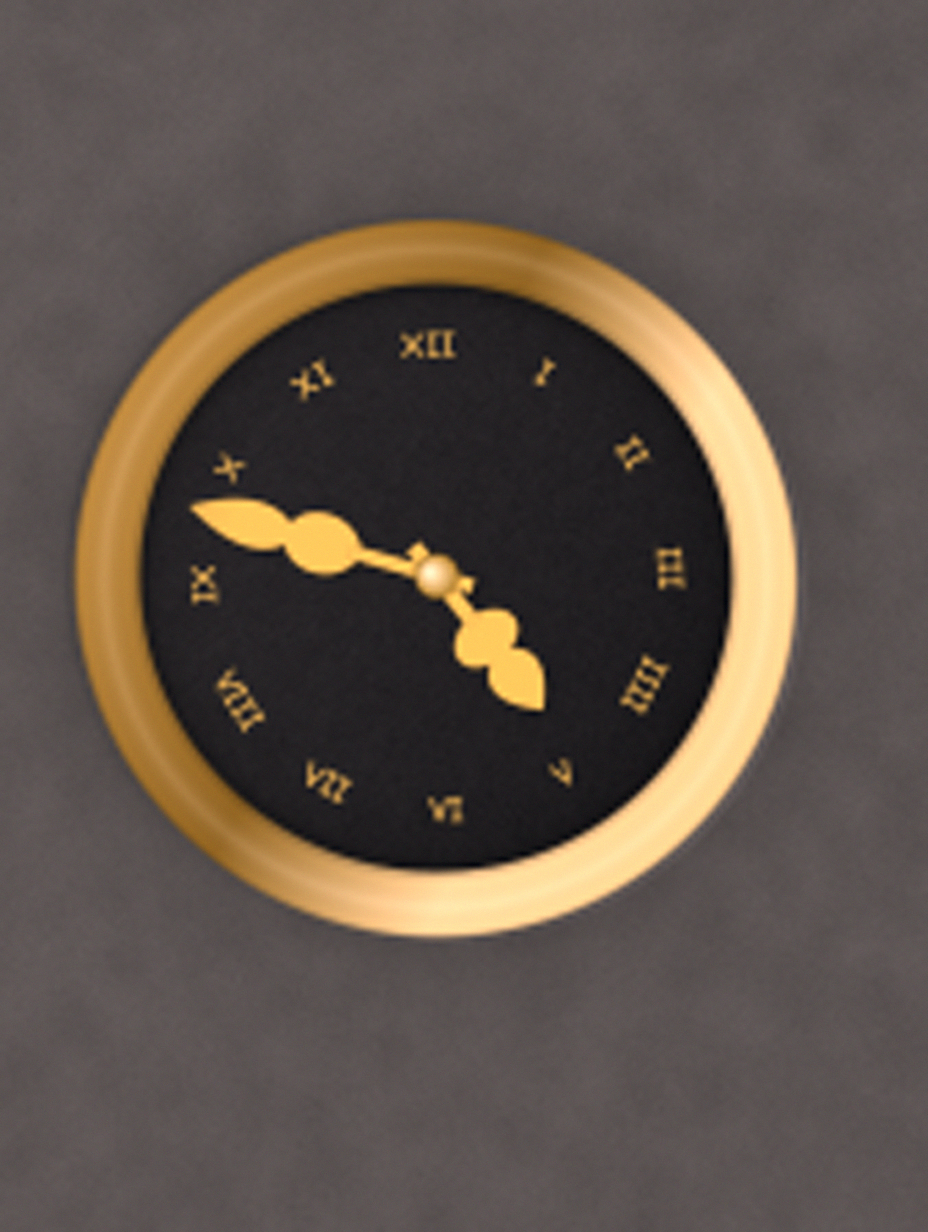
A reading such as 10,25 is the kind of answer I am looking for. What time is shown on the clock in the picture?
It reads 4,48
